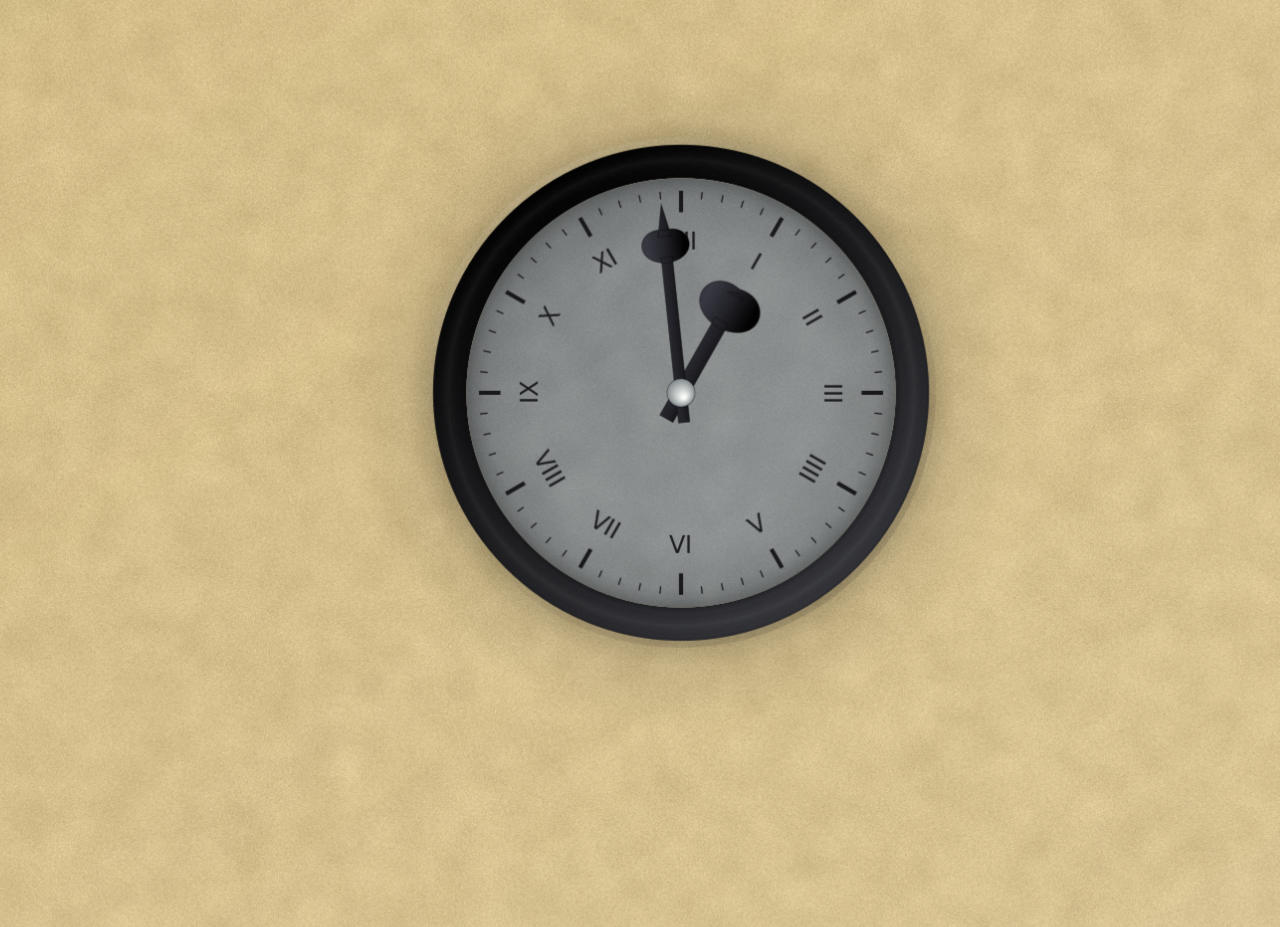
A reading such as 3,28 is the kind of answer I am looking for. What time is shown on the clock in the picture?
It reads 12,59
